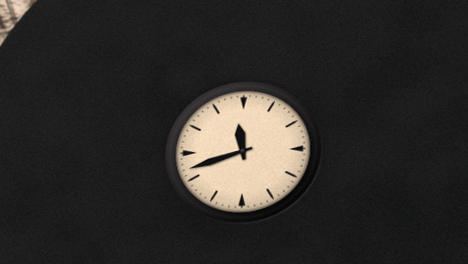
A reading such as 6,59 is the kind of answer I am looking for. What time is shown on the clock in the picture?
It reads 11,42
